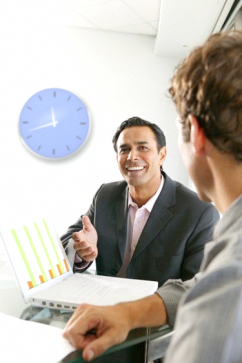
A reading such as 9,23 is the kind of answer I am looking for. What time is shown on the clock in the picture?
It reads 11,42
